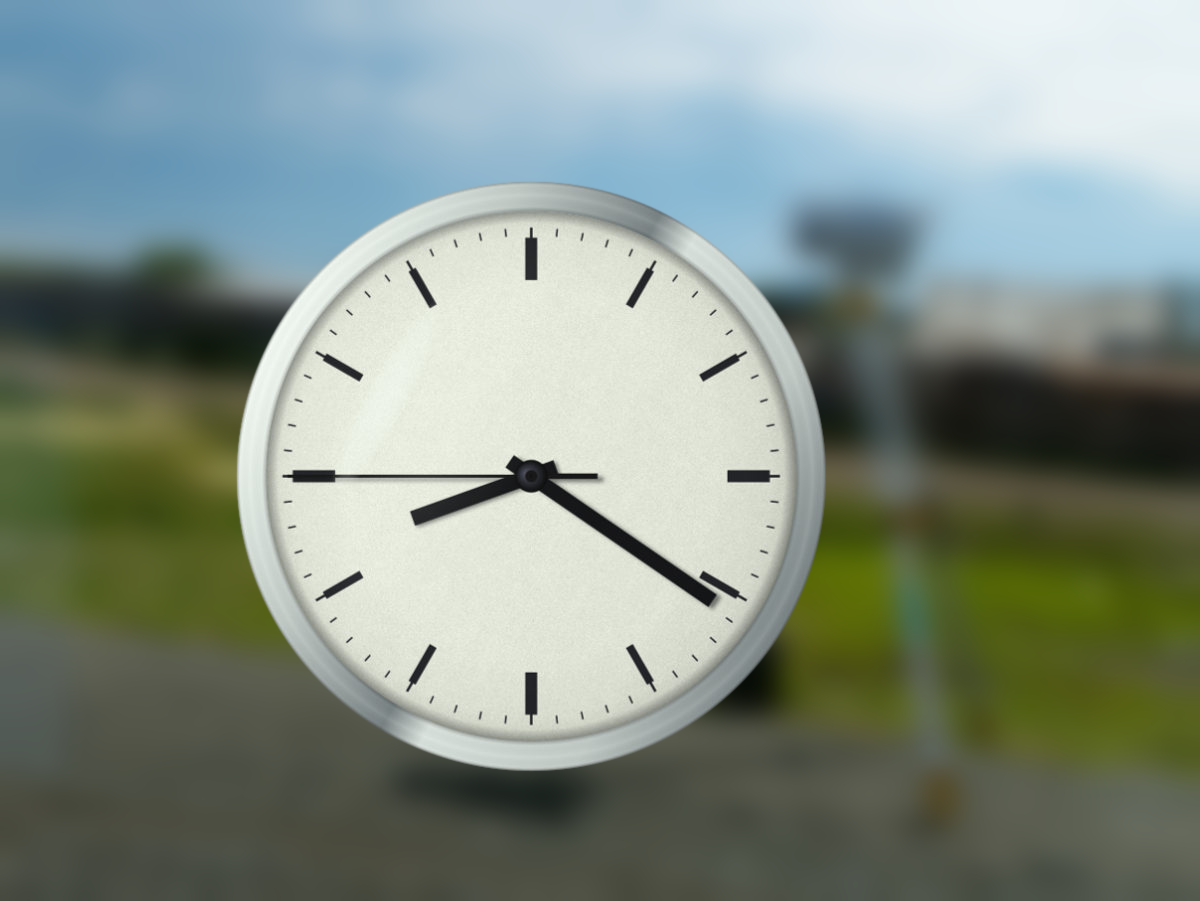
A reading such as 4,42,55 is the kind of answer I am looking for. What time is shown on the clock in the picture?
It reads 8,20,45
